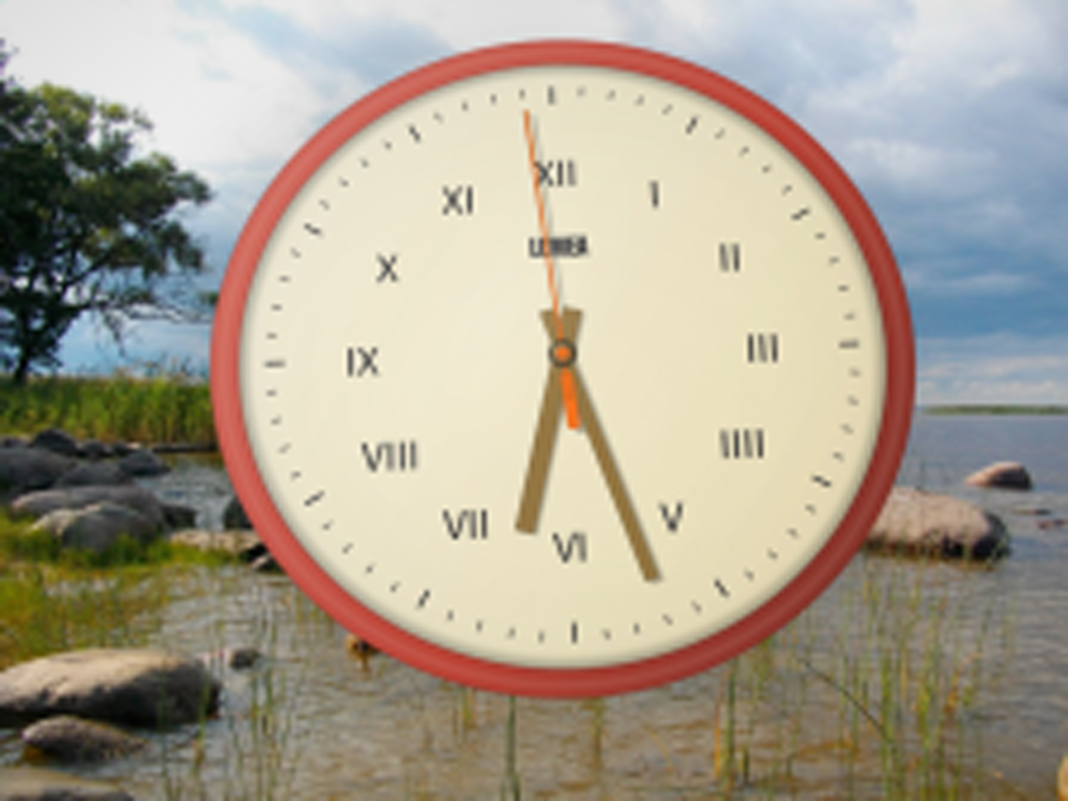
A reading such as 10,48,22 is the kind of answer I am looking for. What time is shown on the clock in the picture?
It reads 6,26,59
